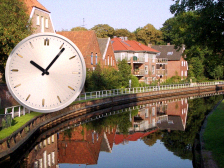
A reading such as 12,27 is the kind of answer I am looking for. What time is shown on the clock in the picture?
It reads 10,06
